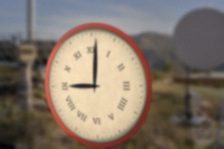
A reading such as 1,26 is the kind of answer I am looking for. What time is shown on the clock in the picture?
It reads 9,01
